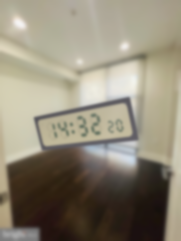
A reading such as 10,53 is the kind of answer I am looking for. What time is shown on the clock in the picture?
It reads 14,32
